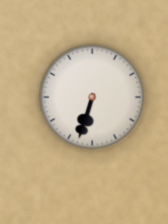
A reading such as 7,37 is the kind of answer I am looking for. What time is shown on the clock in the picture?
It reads 6,33
